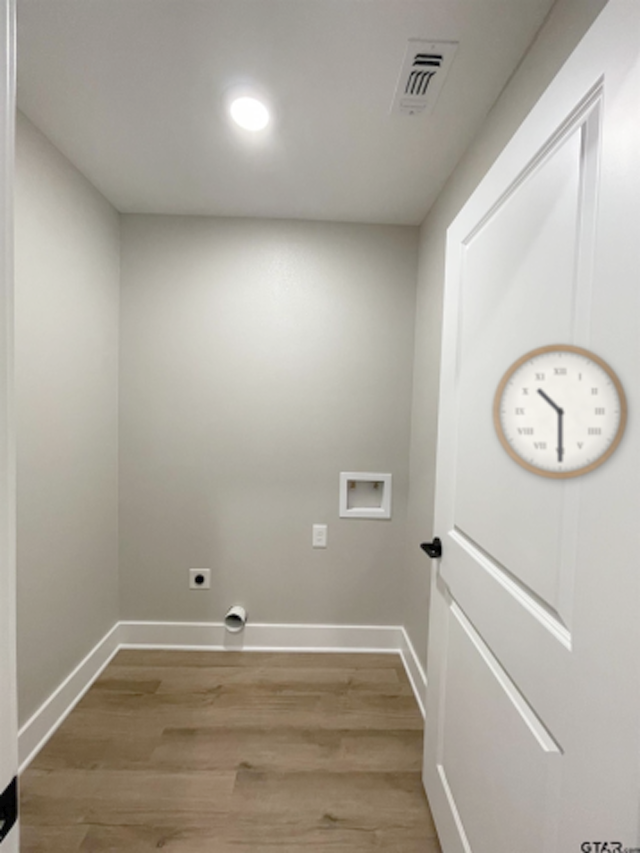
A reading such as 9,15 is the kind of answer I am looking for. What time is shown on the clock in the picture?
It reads 10,30
